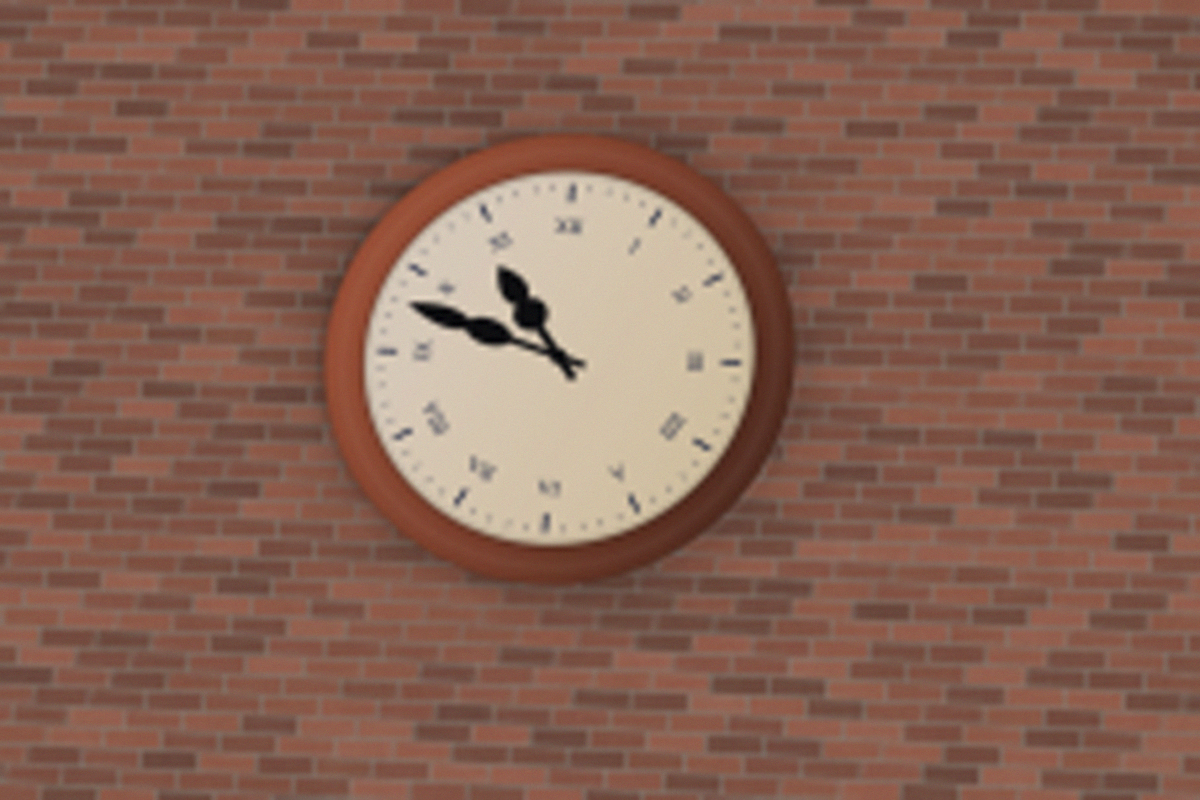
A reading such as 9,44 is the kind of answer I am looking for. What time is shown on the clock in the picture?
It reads 10,48
